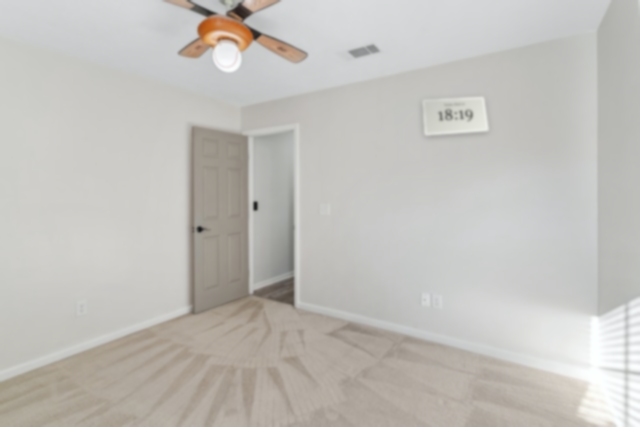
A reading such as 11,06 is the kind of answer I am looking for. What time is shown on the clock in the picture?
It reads 18,19
